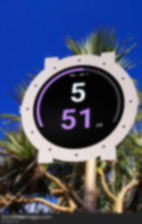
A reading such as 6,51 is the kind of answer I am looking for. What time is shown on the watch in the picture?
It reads 5,51
